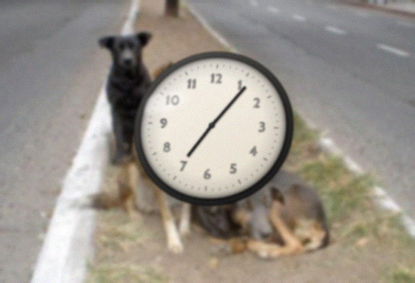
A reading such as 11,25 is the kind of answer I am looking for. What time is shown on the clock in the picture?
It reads 7,06
